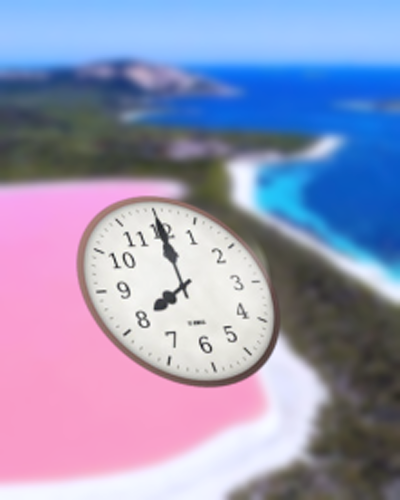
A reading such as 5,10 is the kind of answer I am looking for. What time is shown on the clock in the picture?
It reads 8,00
